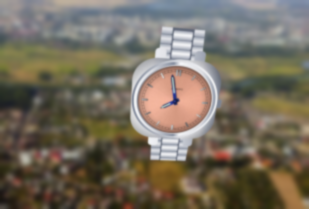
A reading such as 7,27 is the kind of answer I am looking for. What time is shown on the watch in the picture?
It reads 7,58
